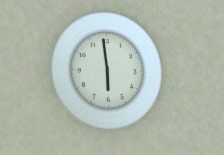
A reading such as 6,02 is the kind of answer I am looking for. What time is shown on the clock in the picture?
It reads 5,59
